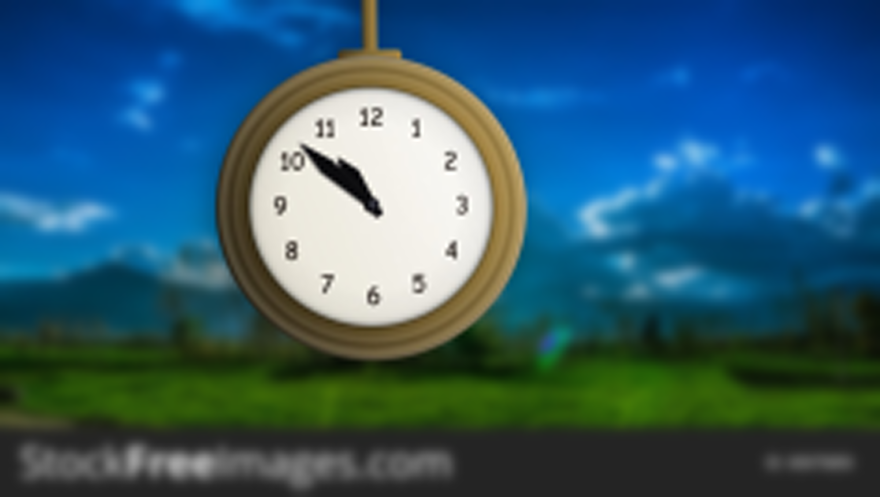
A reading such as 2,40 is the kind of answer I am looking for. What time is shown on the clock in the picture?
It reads 10,52
